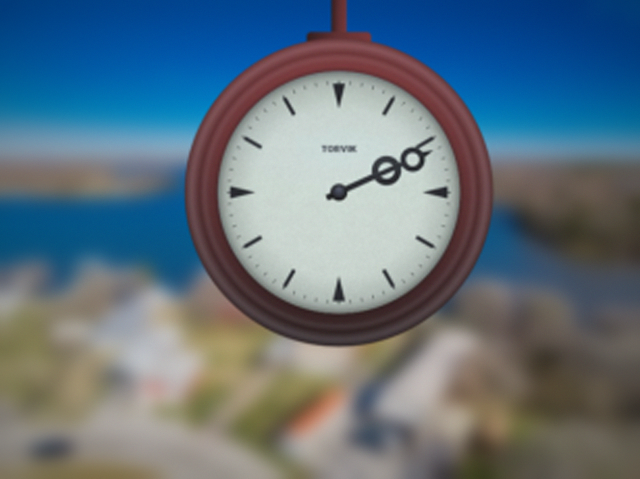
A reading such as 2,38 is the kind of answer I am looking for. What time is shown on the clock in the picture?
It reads 2,11
